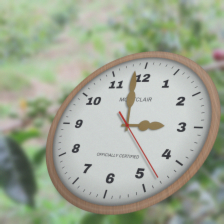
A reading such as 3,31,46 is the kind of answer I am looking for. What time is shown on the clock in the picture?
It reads 2,58,23
